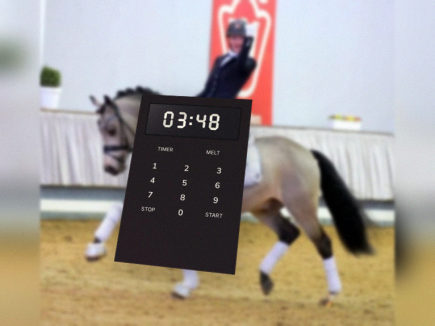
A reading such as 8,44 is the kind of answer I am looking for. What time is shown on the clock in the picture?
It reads 3,48
